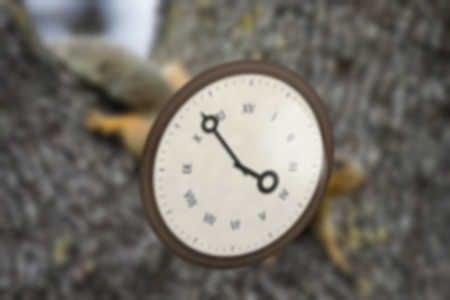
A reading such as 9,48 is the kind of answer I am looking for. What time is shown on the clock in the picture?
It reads 3,53
